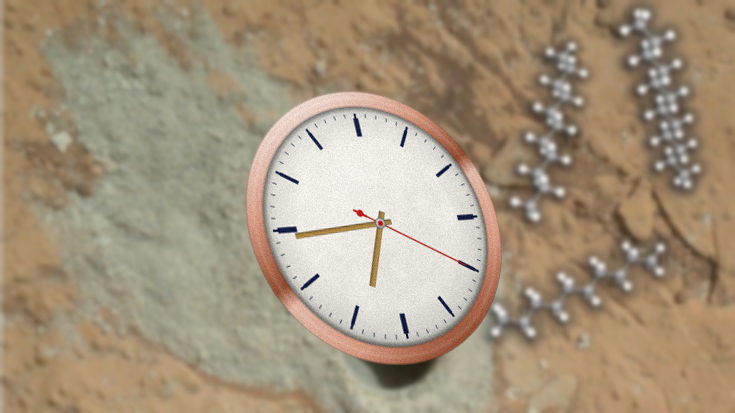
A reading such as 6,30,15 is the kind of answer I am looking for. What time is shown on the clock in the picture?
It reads 6,44,20
